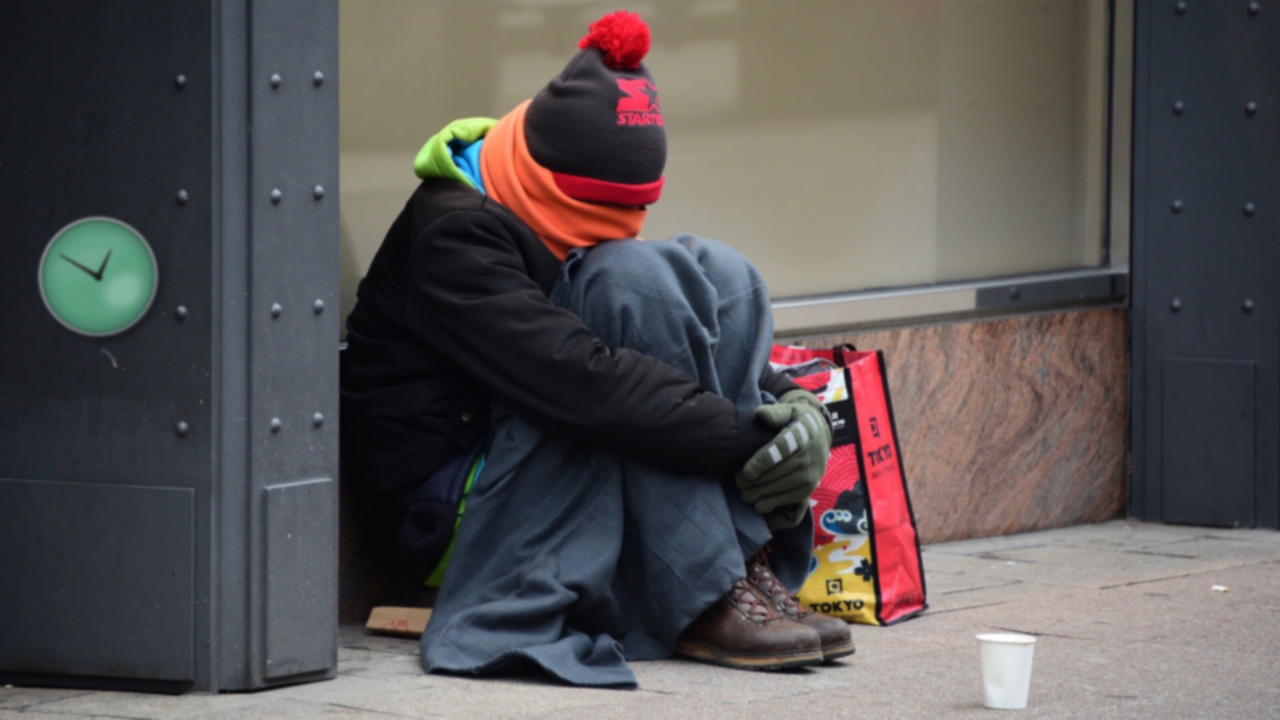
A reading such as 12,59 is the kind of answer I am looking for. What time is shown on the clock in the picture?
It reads 12,50
